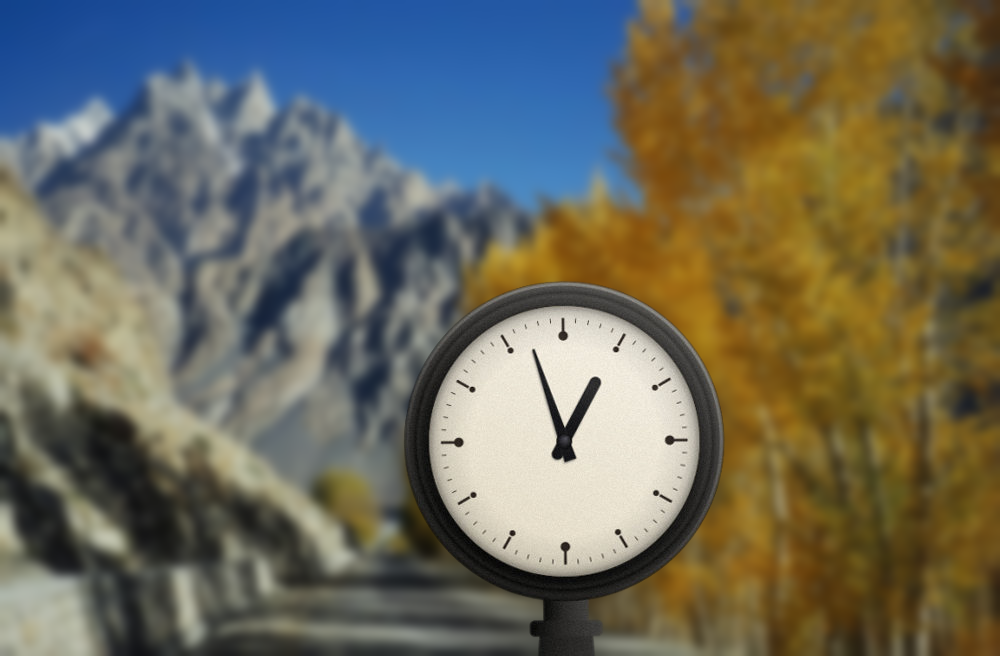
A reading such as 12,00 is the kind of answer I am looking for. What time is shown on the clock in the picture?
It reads 12,57
